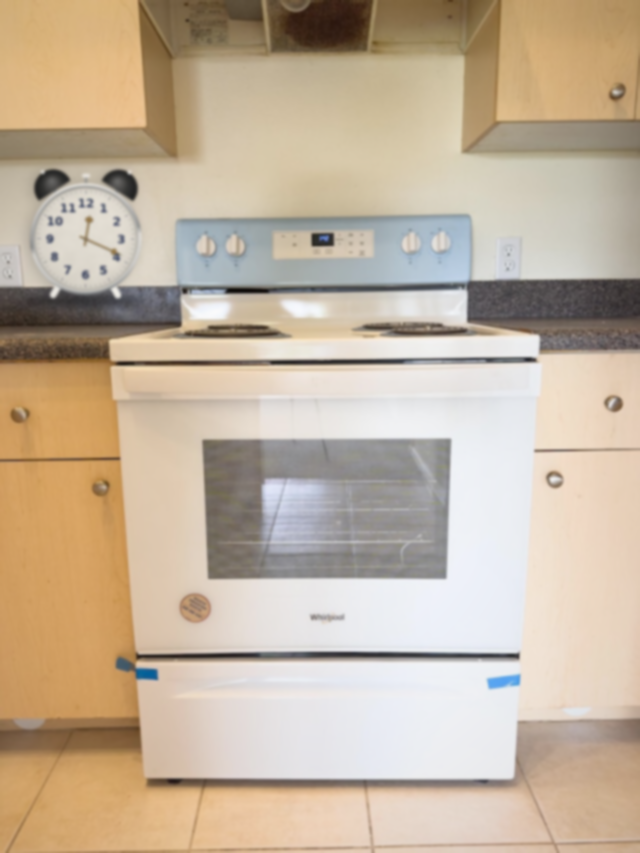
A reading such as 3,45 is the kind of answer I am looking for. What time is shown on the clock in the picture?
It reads 12,19
